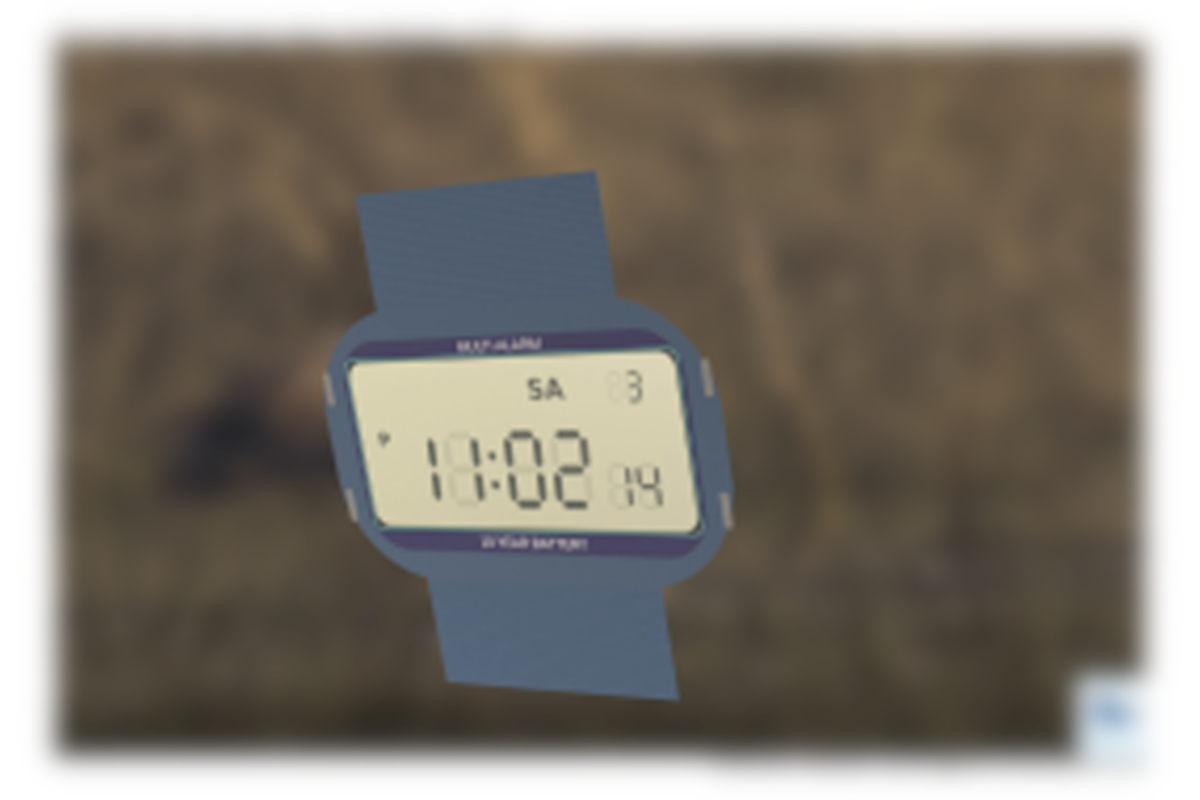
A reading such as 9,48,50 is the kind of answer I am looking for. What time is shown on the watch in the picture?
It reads 11,02,14
